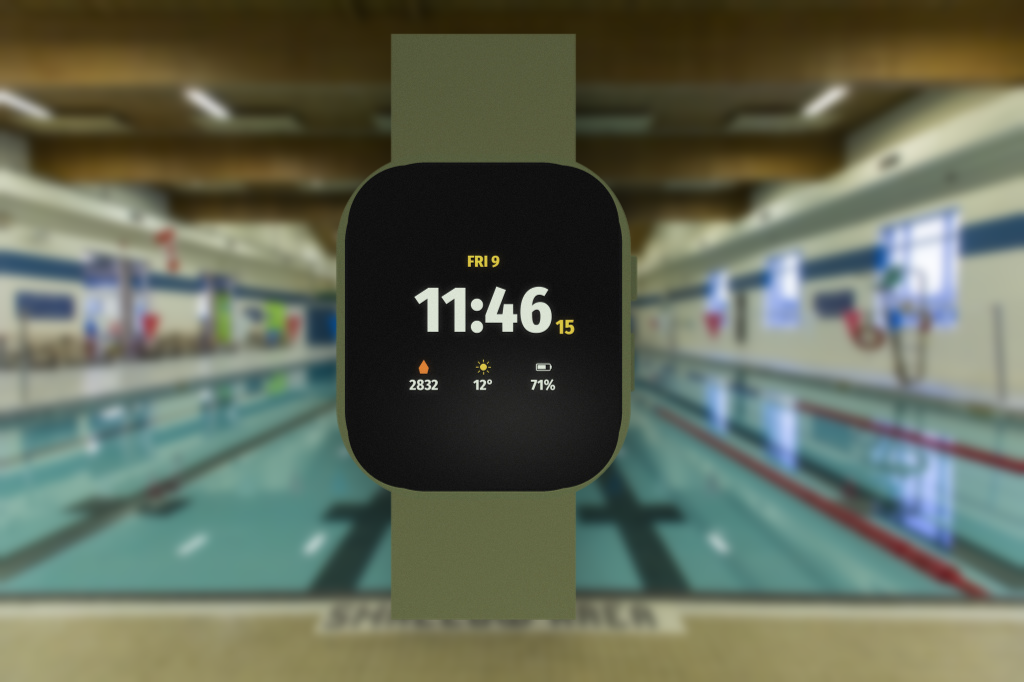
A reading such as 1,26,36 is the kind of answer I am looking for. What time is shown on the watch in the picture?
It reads 11,46,15
